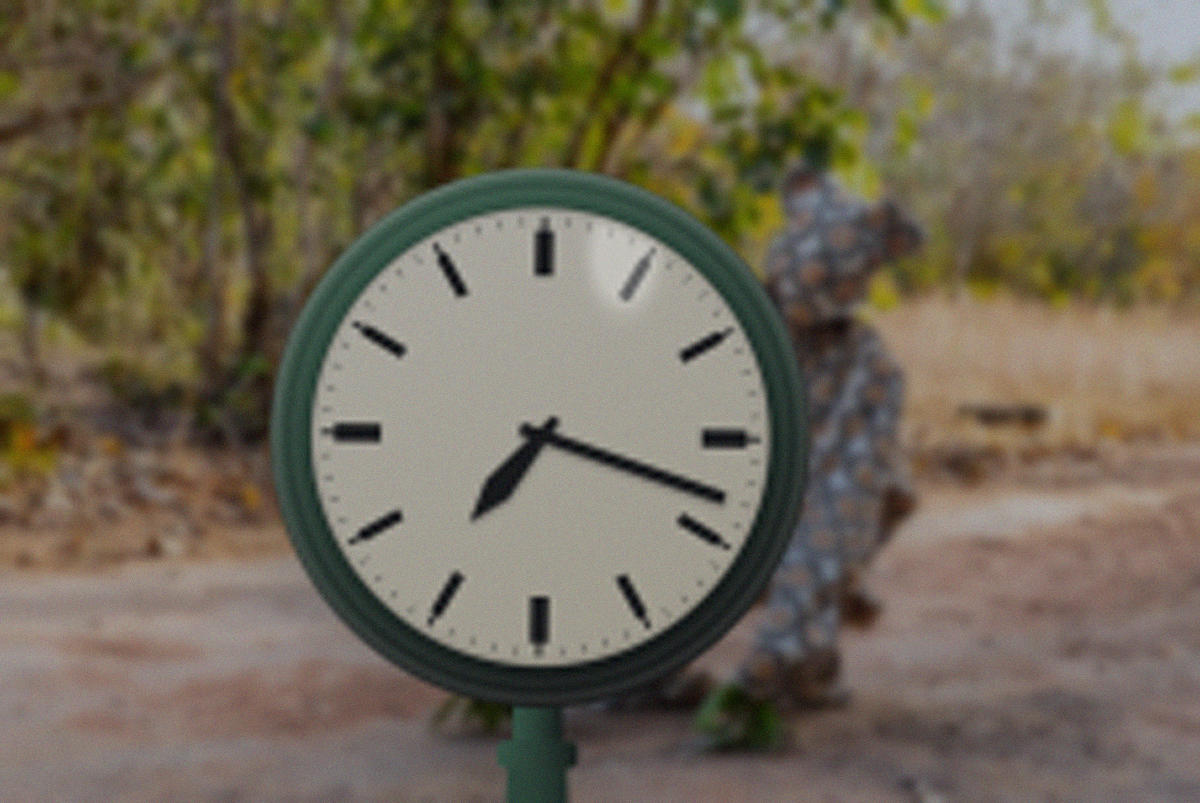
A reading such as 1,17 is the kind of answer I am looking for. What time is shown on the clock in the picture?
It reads 7,18
